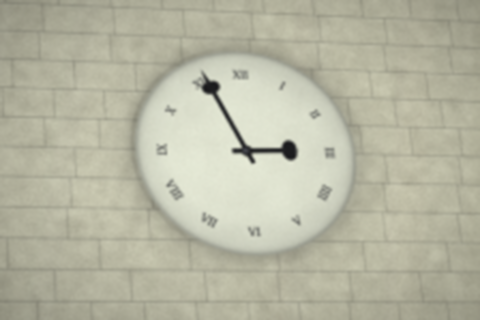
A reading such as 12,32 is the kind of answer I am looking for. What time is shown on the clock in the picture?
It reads 2,56
